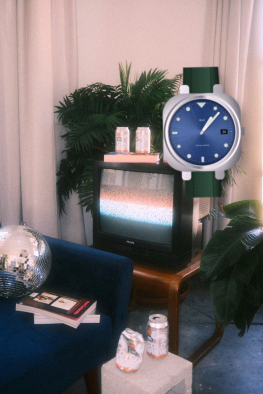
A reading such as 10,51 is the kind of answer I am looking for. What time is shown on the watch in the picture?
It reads 1,07
